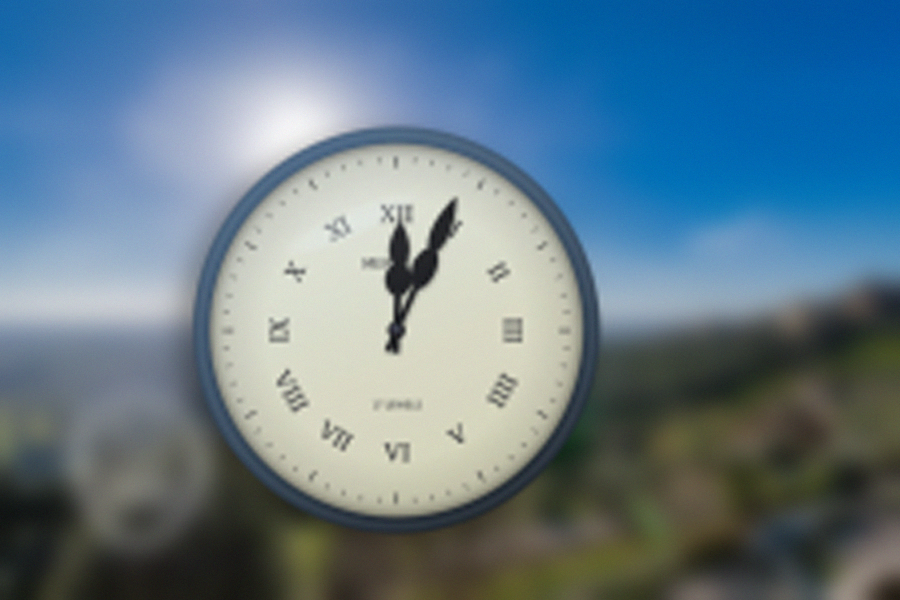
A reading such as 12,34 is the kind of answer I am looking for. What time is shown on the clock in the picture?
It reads 12,04
